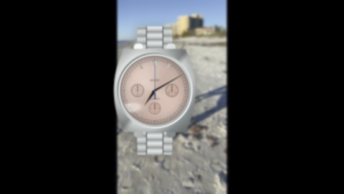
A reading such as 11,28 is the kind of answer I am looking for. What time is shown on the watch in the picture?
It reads 7,10
